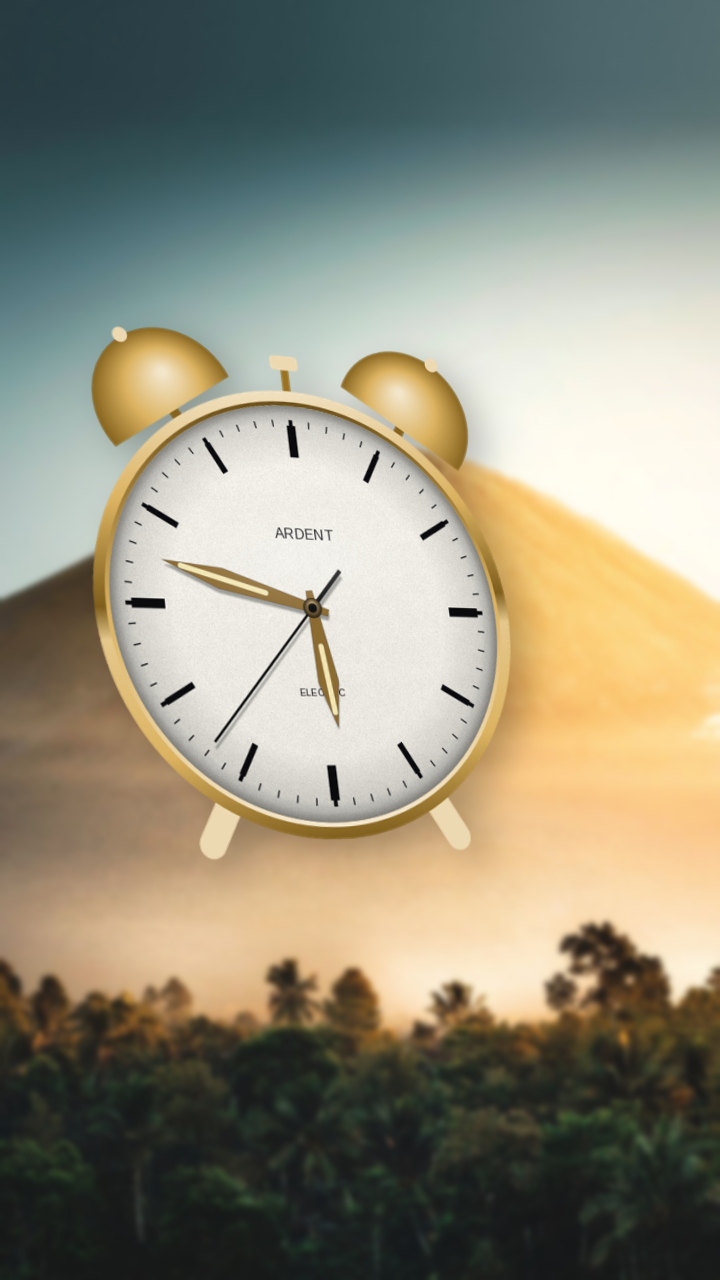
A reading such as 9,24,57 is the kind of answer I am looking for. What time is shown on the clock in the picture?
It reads 5,47,37
